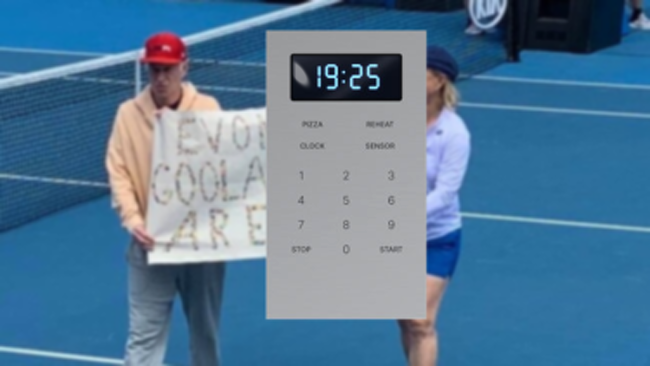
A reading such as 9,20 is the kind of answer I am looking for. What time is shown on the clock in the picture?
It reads 19,25
